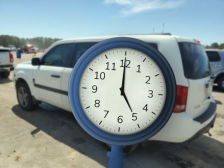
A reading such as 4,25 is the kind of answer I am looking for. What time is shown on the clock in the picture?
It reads 5,00
